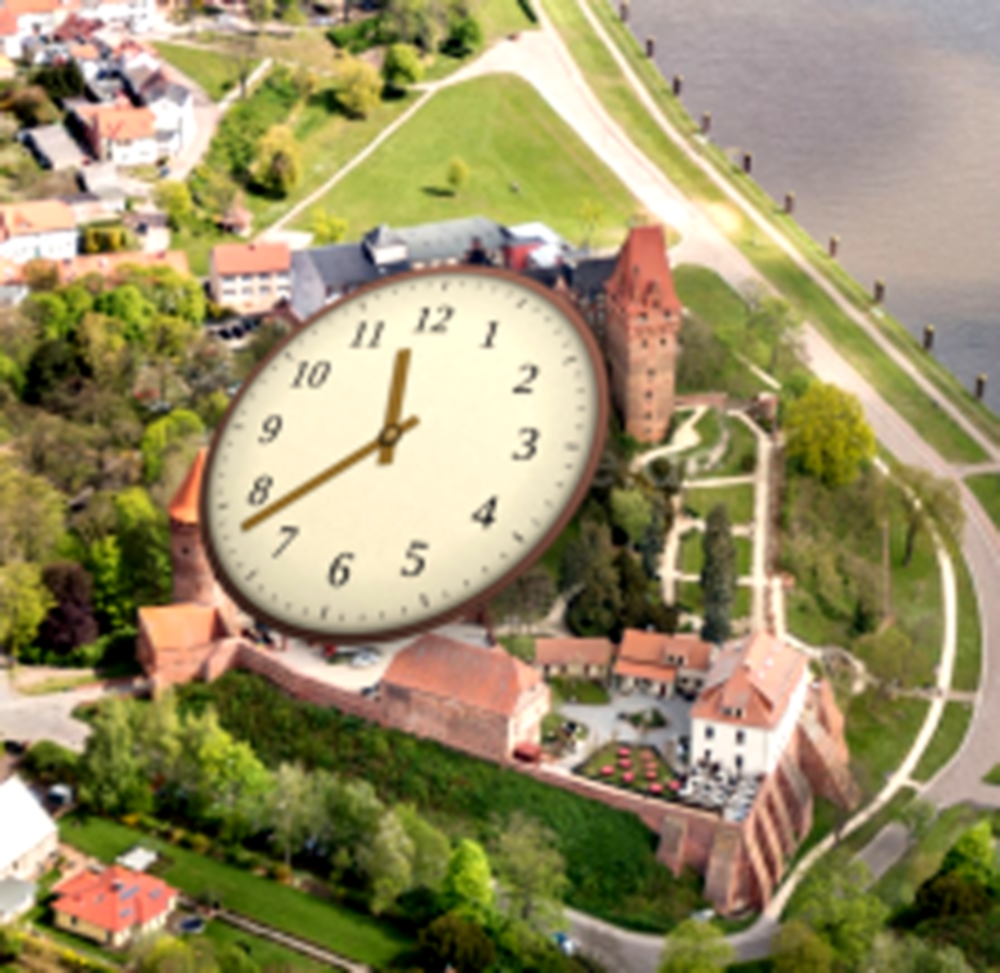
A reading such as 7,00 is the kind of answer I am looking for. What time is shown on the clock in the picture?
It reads 11,38
